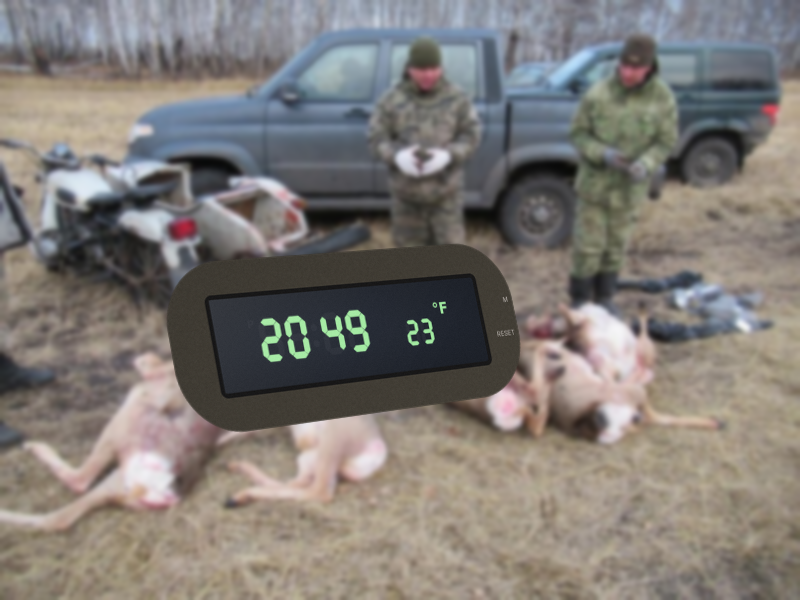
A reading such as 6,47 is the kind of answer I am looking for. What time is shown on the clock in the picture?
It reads 20,49
